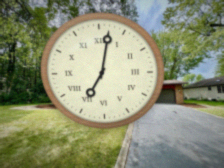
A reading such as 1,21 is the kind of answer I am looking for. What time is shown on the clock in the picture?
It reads 7,02
